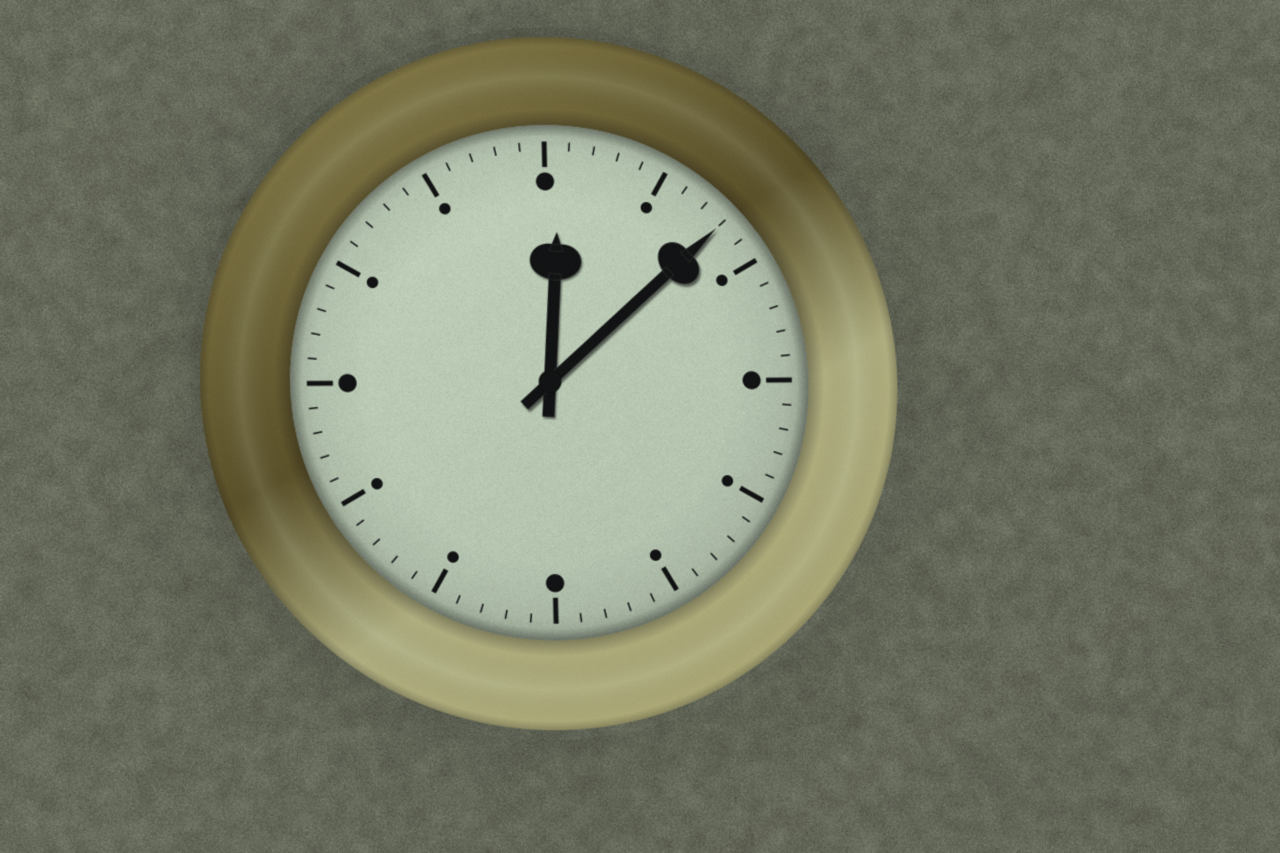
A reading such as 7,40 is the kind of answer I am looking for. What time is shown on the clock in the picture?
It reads 12,08
